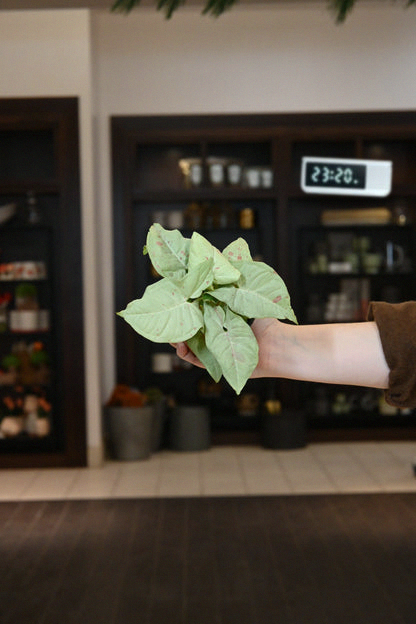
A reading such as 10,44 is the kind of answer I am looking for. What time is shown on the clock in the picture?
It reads 23,20
